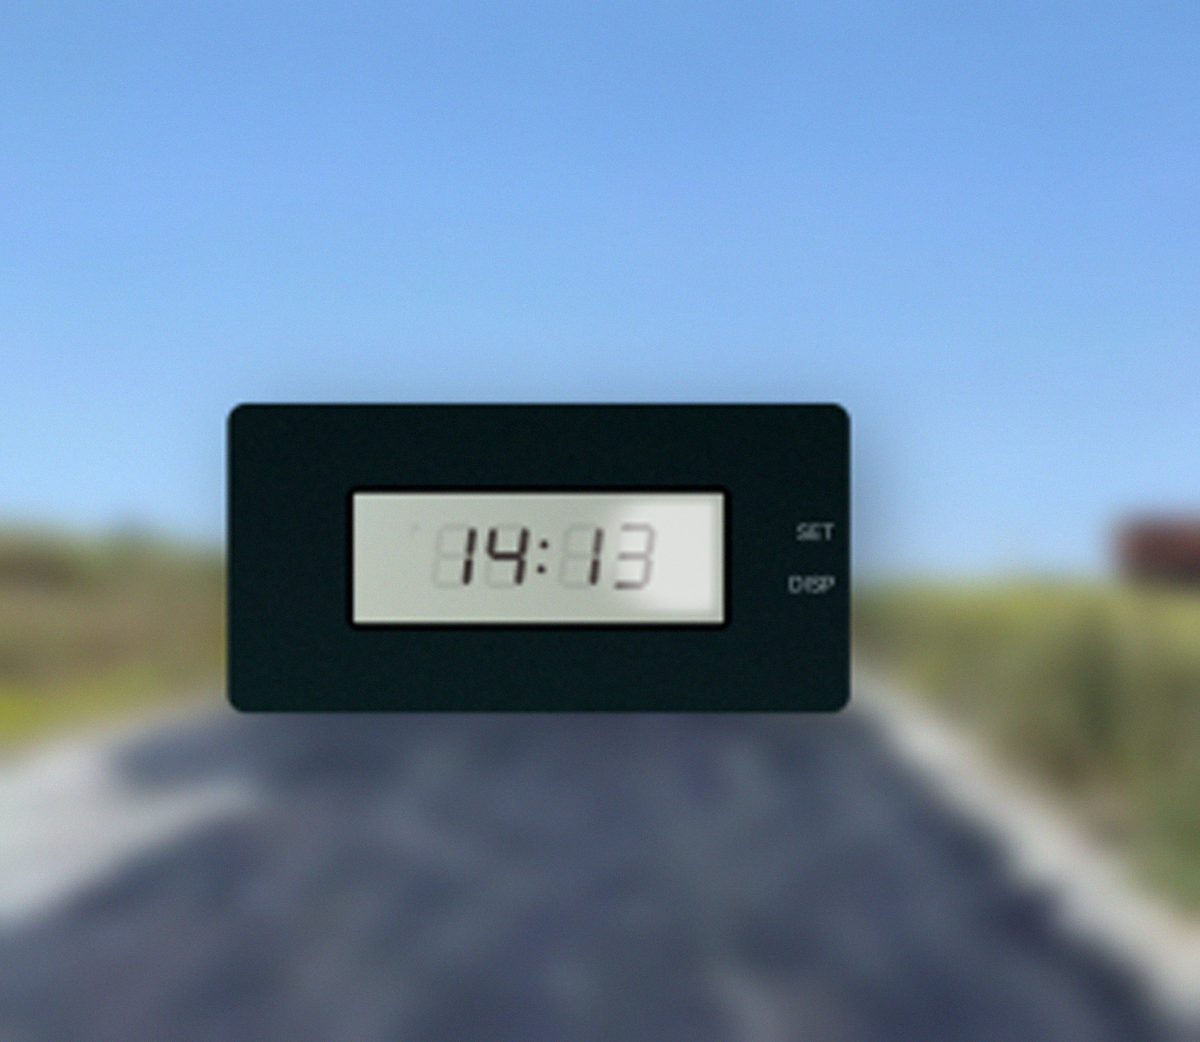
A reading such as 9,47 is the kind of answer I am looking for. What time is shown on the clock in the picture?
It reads 14,13
